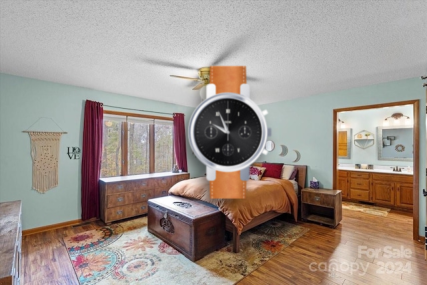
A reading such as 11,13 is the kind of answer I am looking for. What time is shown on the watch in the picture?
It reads 9,56
